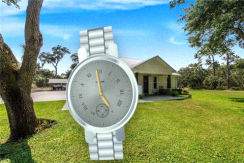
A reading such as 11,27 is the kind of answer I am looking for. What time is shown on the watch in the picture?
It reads 4,59
